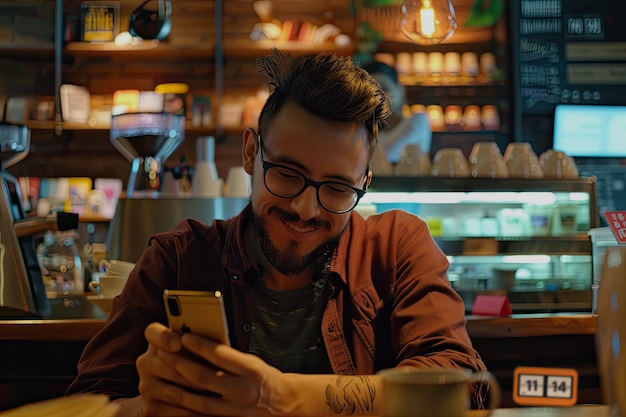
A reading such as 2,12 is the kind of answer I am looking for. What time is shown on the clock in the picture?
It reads 11,14
